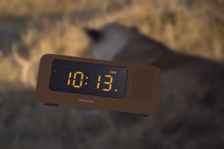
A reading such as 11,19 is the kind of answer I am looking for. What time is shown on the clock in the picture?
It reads 10,13
